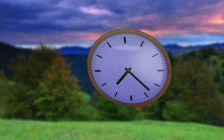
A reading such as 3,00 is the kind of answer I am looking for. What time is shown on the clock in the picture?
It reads 7,23
